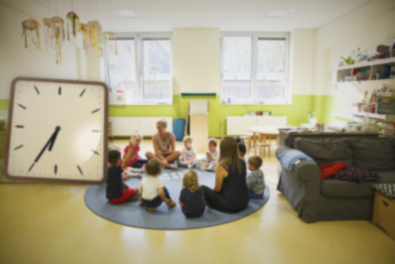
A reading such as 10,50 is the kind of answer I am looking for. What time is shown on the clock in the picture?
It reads 6,35
